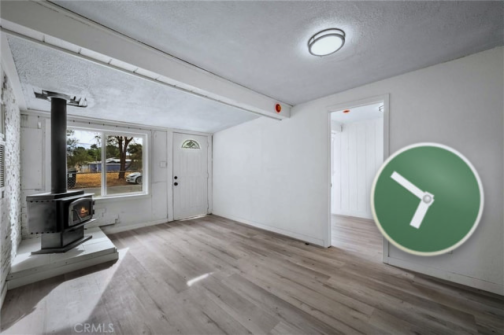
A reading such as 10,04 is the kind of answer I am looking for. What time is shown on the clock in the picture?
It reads 6,51
